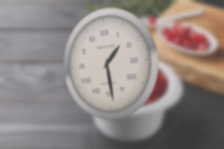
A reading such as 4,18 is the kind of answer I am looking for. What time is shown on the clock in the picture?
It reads 1,29
